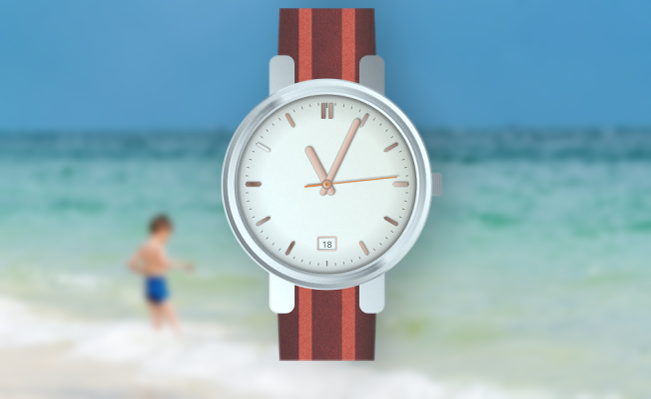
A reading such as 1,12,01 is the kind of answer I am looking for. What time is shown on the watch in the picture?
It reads 11,04,14
